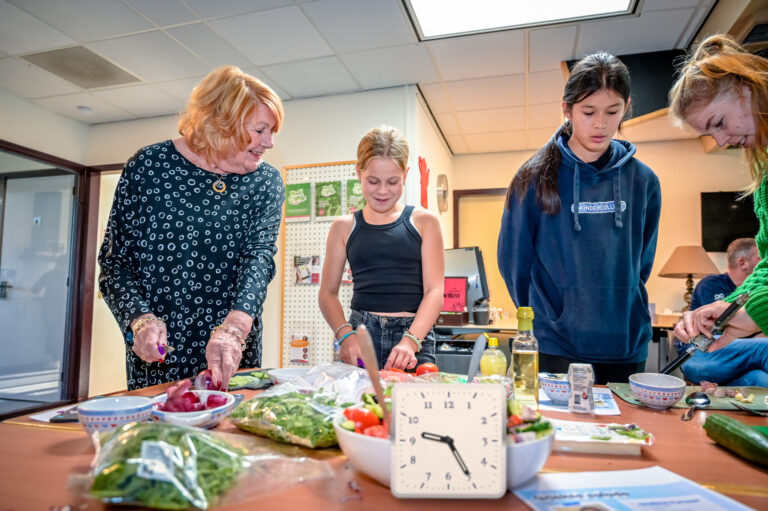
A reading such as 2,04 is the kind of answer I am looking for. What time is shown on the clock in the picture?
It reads 9,25
